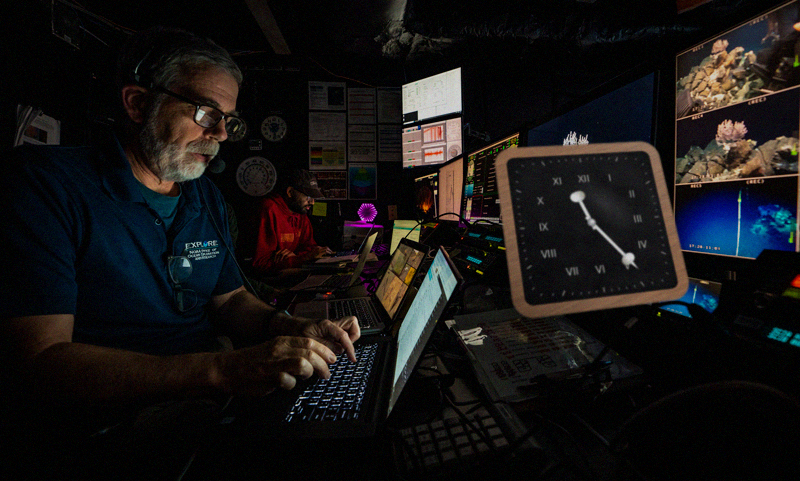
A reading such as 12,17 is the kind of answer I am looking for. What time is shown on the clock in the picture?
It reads 11,24
